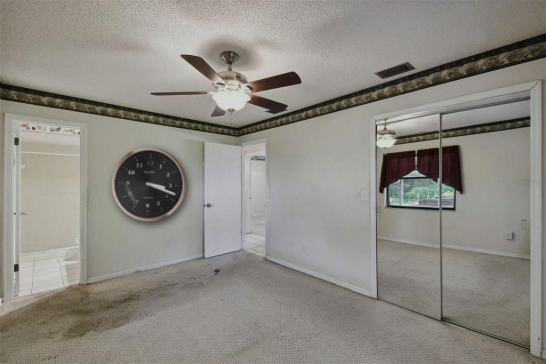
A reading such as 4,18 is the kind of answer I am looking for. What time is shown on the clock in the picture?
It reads 3,18
